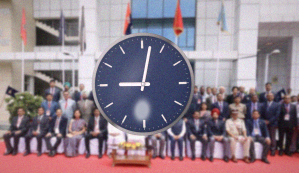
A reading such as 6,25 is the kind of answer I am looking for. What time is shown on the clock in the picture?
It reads 9,02
